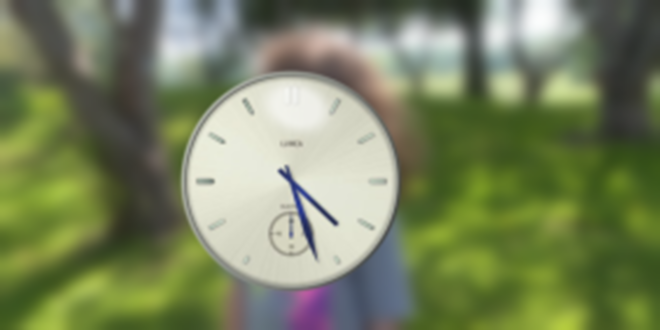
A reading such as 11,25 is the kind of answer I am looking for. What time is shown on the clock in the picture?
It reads 4,27
